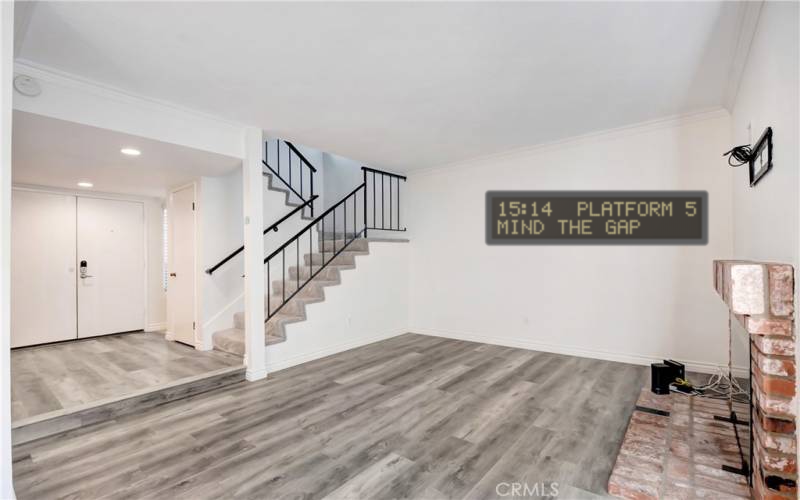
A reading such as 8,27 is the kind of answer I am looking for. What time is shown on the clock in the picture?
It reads 15,14
